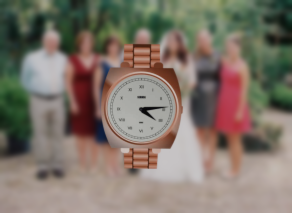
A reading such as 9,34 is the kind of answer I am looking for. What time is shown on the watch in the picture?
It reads 4,14
